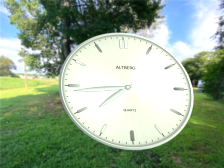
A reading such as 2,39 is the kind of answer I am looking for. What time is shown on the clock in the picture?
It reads 7,44
